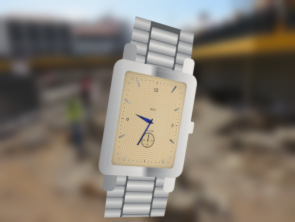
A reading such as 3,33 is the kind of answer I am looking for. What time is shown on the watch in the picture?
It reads 9,34
